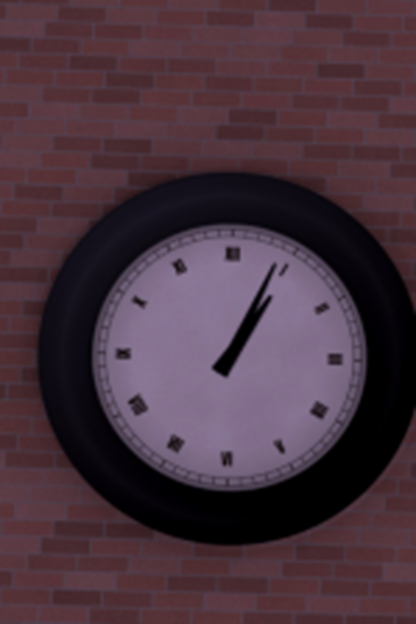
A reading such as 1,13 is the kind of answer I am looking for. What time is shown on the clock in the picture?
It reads 1,04
